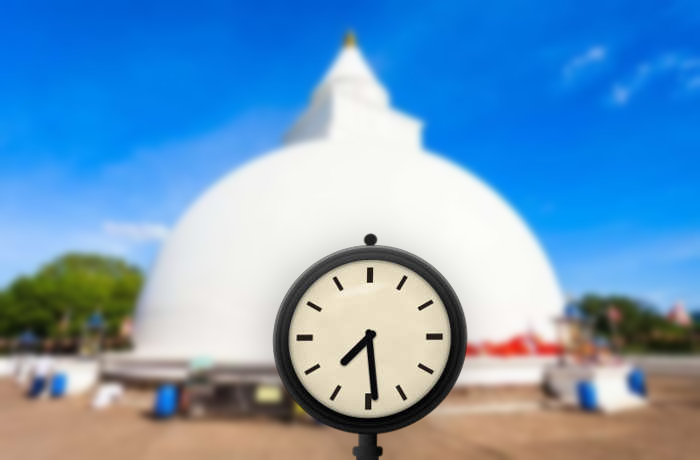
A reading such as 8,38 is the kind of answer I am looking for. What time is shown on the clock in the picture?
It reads 7,29
